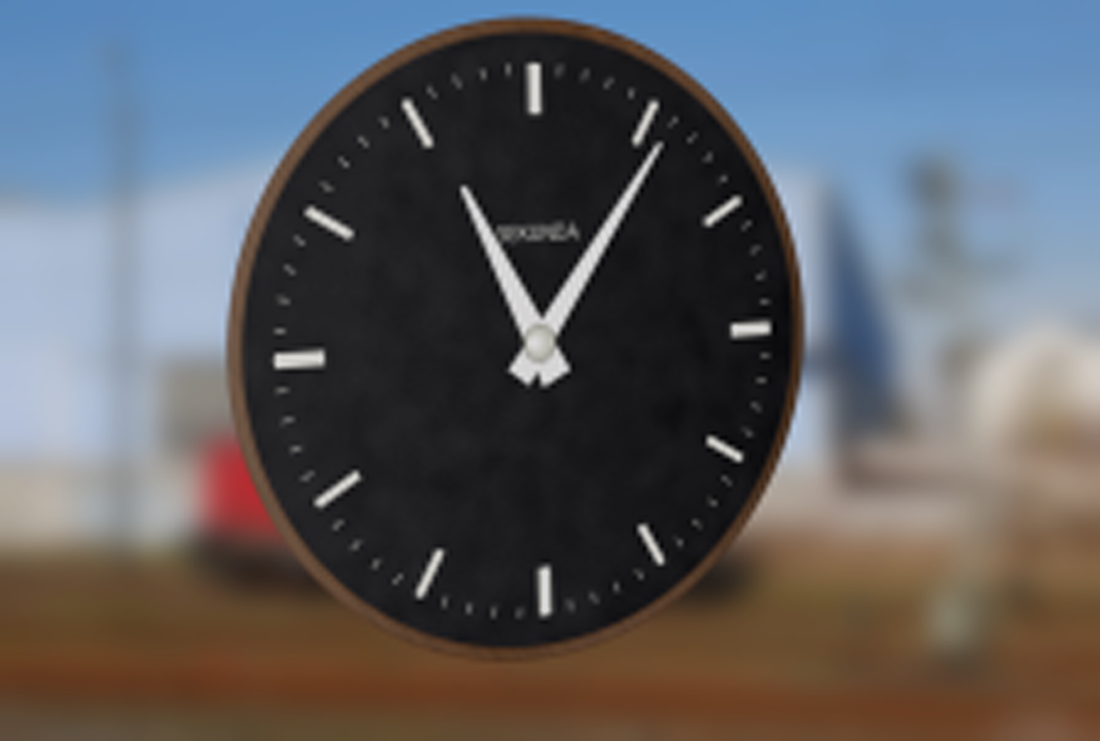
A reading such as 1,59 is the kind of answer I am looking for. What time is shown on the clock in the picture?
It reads 11,06
